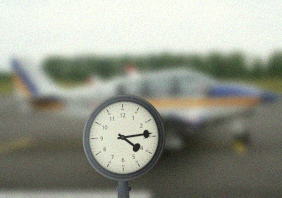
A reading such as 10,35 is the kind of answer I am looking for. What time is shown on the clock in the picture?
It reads 4,14
